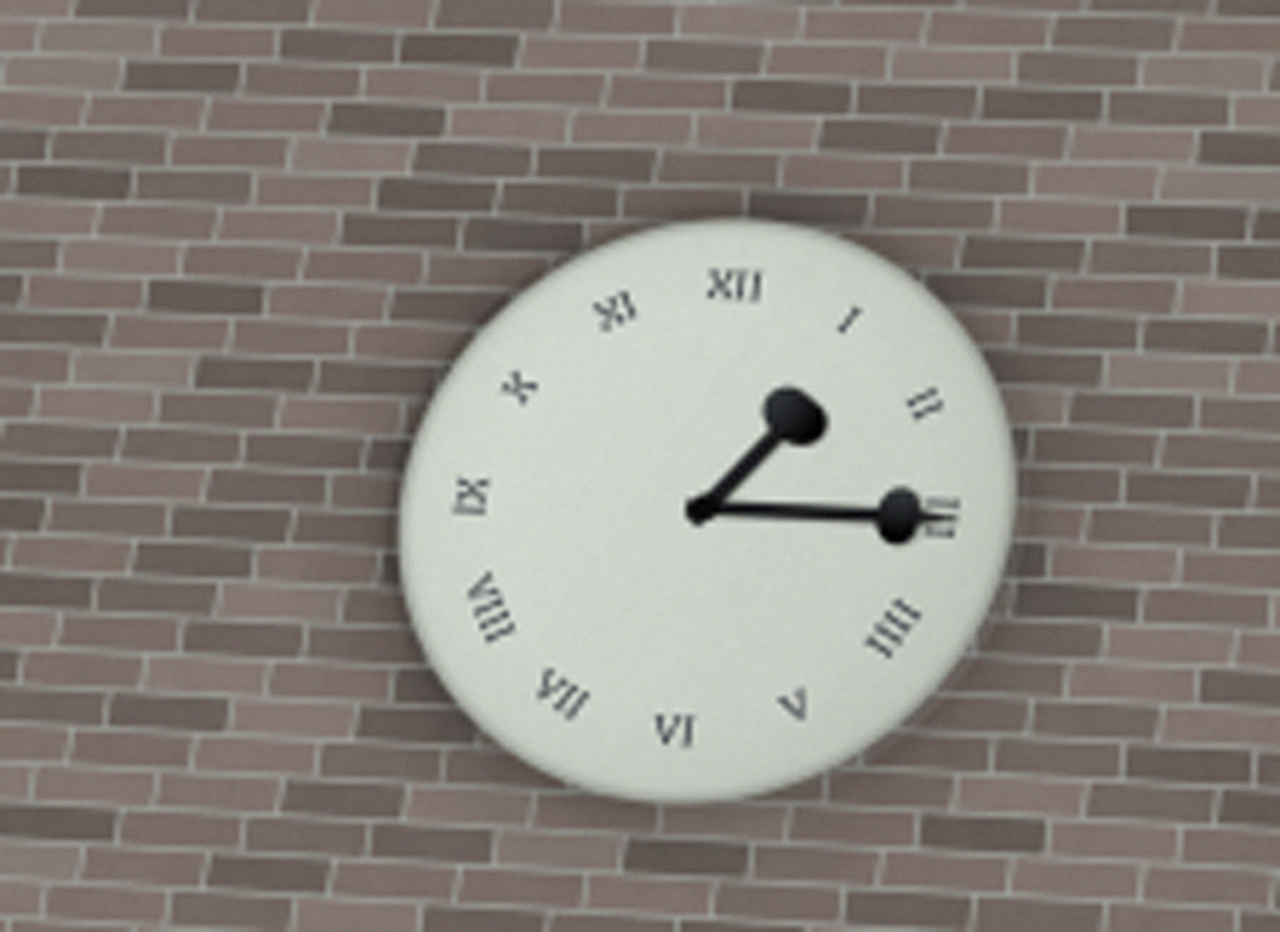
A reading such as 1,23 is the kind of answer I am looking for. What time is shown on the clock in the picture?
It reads 1,15
